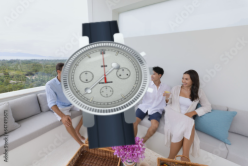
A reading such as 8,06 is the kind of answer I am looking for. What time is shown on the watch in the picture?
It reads 1,38
